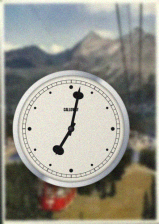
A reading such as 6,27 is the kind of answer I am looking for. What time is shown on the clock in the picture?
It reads 7,02
